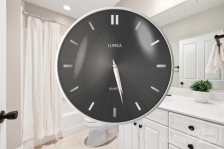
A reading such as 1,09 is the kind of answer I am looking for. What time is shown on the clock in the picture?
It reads 5,28
